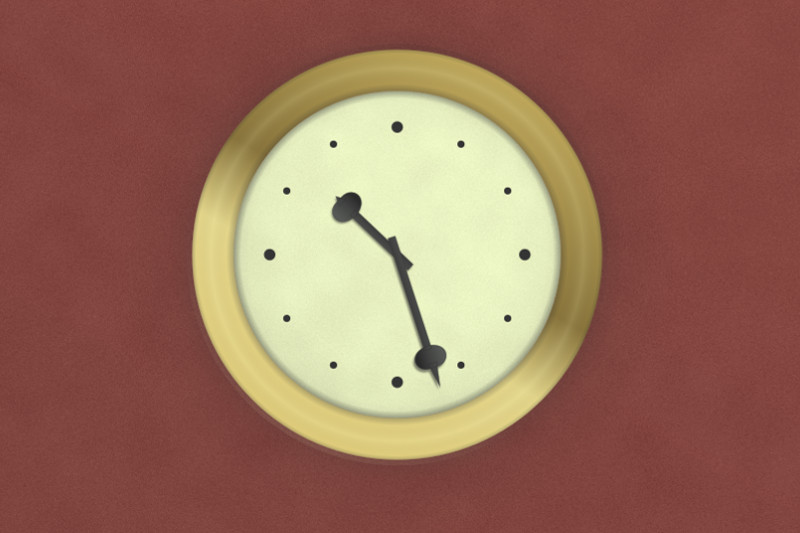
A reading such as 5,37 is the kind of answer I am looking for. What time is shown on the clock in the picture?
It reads 10,27
